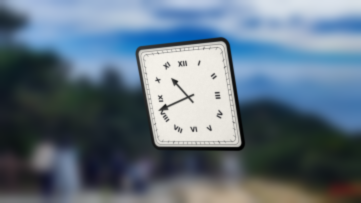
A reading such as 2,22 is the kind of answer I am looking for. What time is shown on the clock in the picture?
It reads 10,42
